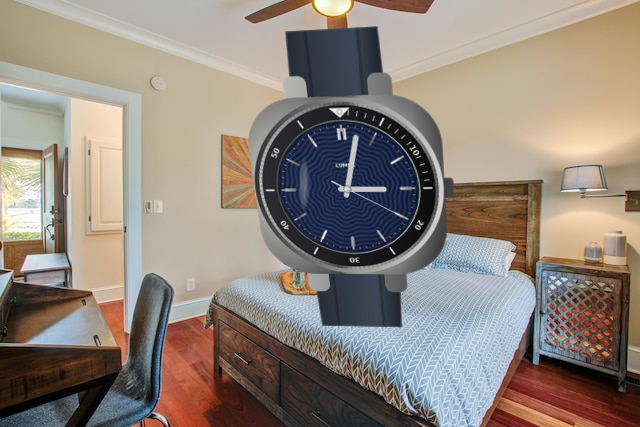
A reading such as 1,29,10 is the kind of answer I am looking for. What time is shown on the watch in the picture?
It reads 3,02,20
